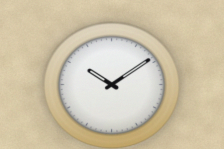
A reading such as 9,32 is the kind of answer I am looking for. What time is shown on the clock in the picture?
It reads 10,09
